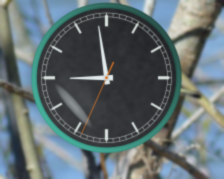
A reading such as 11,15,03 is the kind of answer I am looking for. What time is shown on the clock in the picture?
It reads 8,58,34
